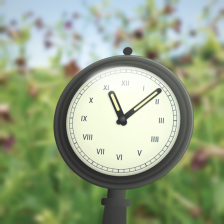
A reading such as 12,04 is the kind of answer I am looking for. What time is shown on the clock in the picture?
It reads 11,08
